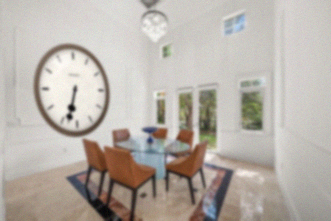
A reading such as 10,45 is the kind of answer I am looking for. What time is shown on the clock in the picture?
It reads 6,33
